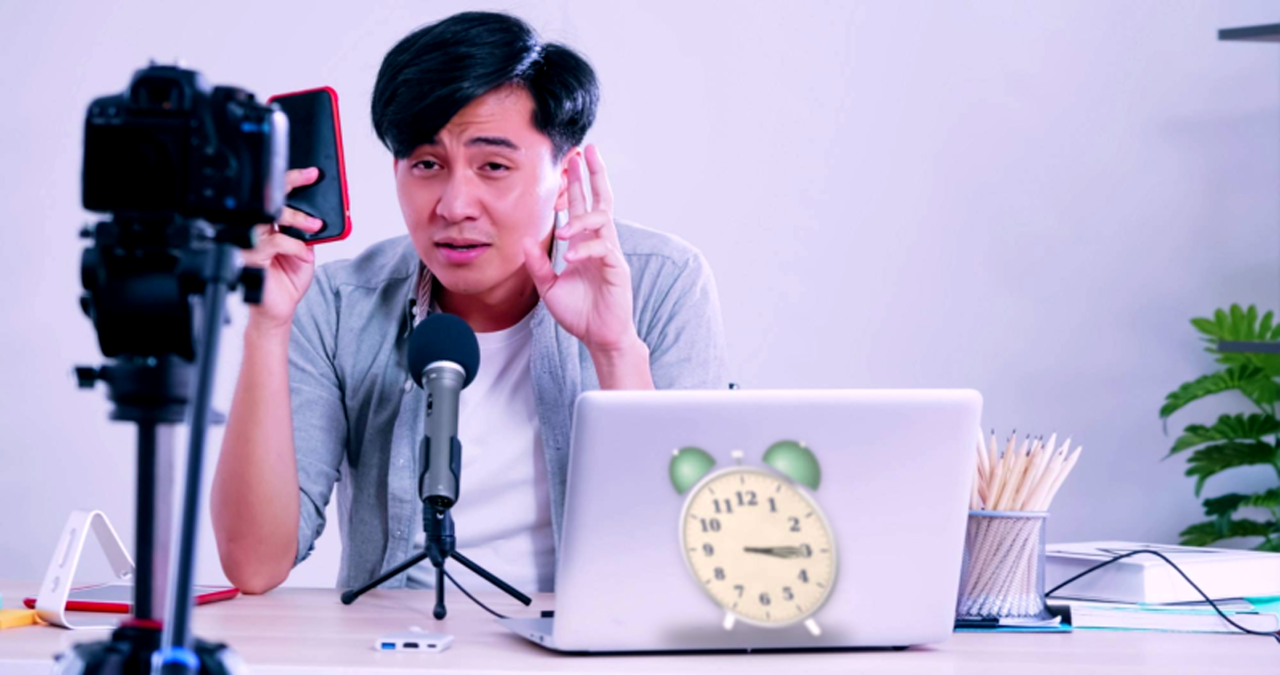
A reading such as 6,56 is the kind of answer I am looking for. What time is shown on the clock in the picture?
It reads 3,15
